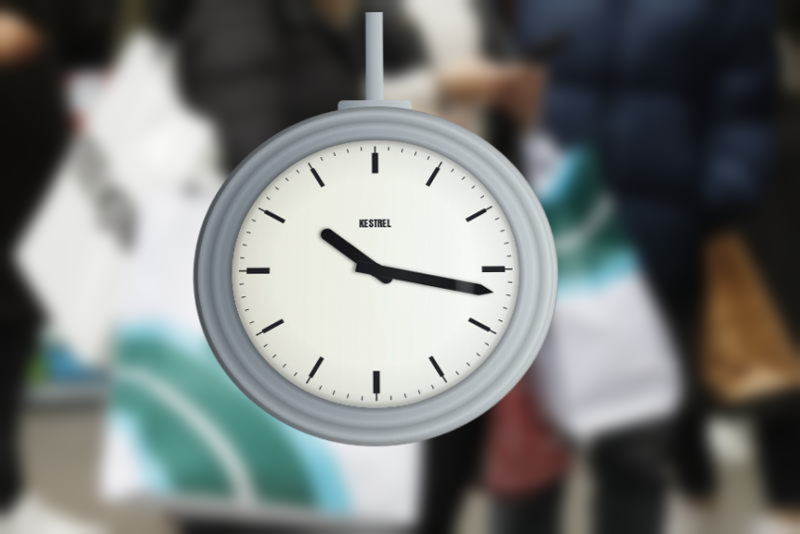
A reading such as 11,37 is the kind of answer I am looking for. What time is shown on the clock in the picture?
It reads 10,17
